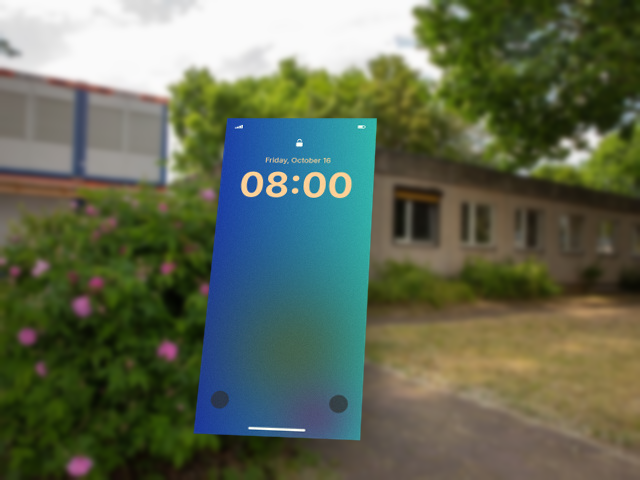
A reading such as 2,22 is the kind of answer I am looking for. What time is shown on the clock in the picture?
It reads 8,00
